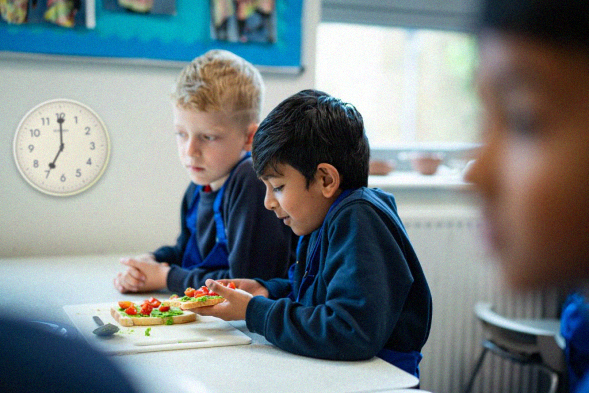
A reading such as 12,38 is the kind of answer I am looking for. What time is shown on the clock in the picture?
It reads 7,00
